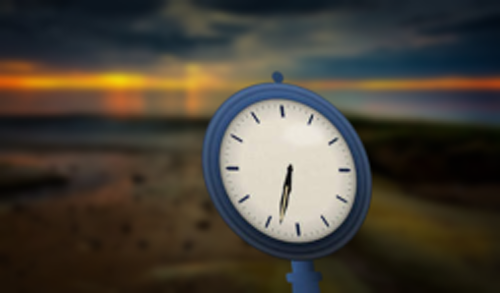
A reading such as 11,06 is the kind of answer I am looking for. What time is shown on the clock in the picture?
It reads 6,33
